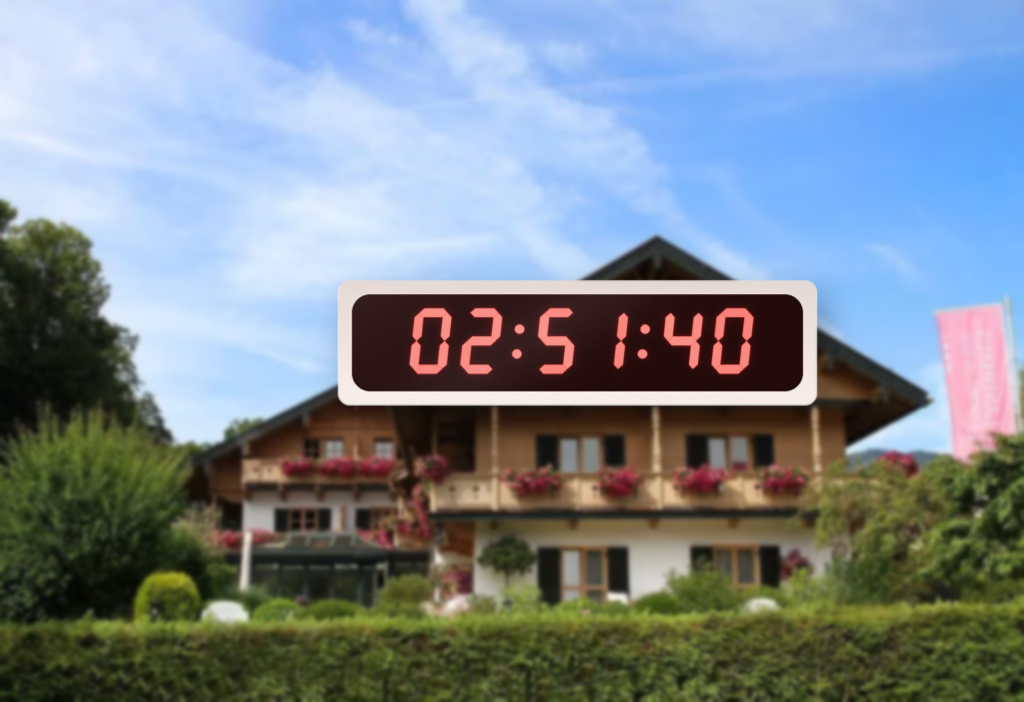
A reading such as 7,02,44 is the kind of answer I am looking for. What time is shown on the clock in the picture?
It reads 2,51,40
